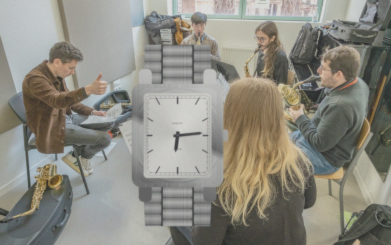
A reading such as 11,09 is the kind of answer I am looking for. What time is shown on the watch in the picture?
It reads 6,14
